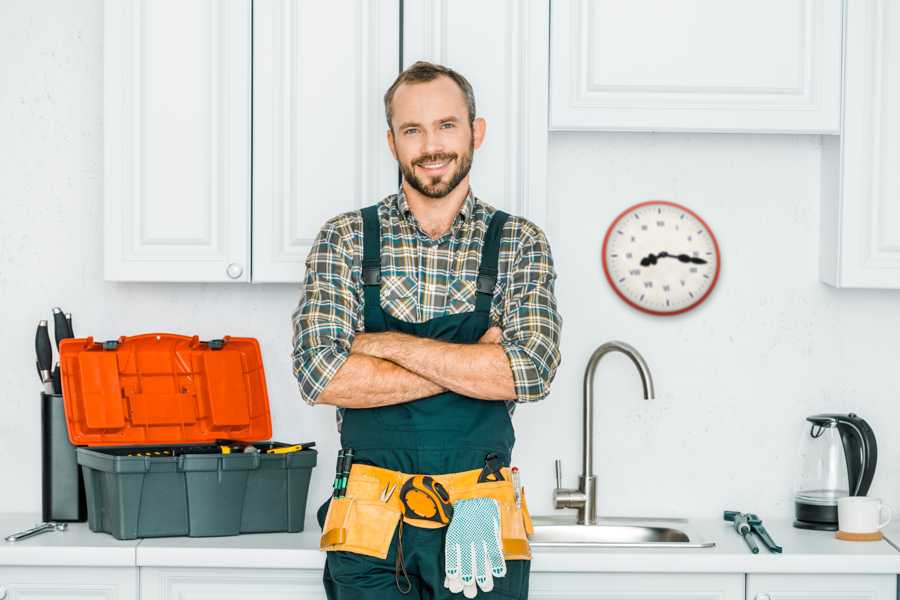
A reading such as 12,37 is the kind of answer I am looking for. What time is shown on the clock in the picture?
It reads 8,17
